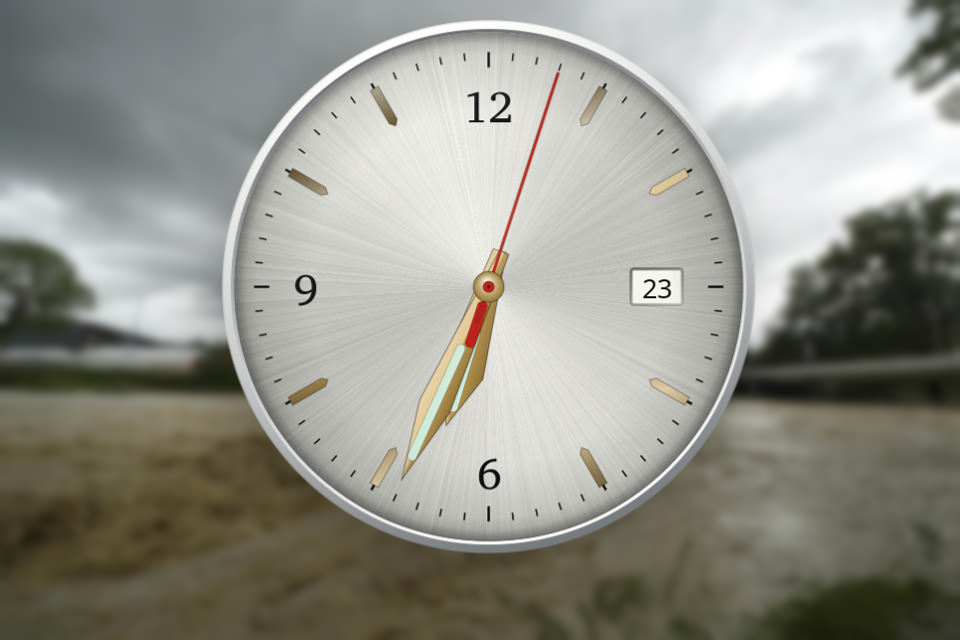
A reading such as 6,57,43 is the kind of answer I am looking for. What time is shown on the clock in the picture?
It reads 6,34,03
